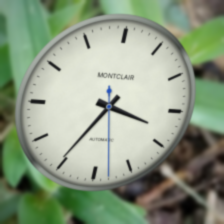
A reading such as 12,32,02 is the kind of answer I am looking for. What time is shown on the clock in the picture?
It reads 3,35,28
